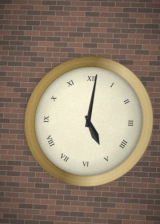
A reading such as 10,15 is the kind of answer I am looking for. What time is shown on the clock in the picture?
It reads 5,01
